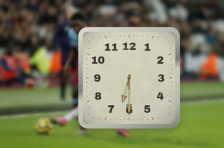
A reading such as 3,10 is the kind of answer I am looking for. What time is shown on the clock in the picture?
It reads 6,30
